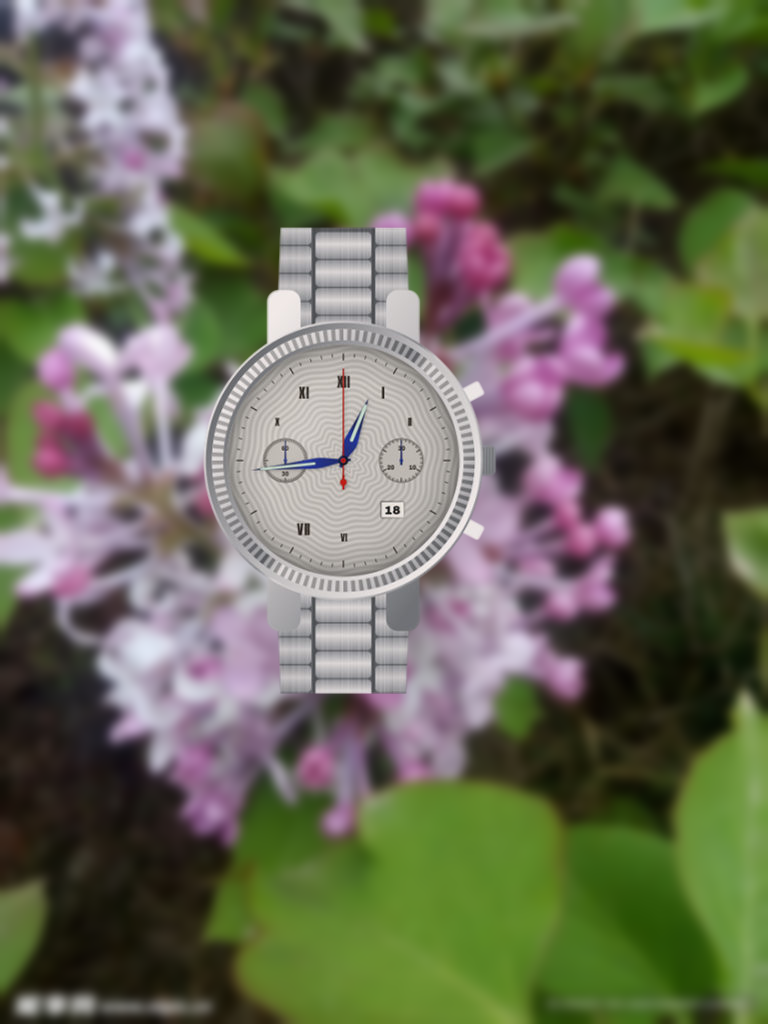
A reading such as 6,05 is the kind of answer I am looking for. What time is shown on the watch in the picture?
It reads 12,44
